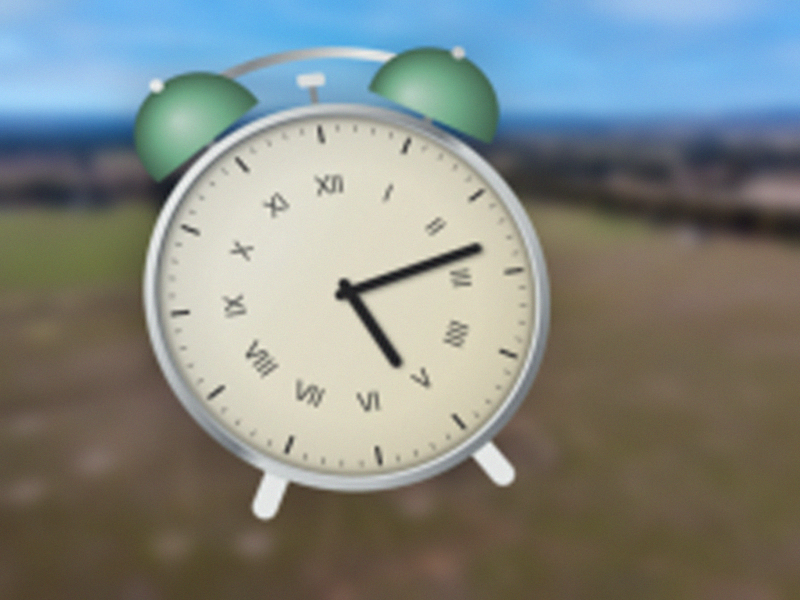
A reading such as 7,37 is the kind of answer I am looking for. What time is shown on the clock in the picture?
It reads 5,13
